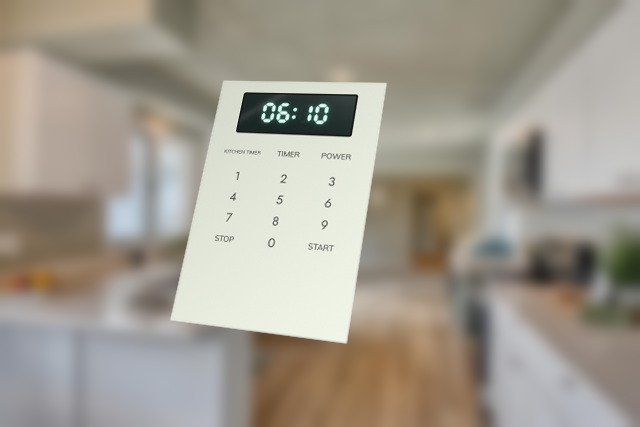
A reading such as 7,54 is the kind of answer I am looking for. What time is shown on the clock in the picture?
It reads 6,10
